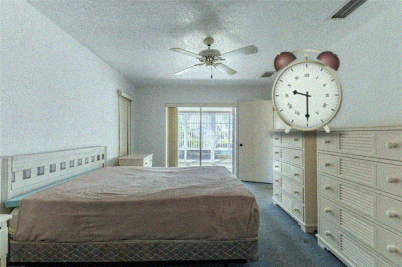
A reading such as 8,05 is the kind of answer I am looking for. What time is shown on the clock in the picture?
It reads 9,30
